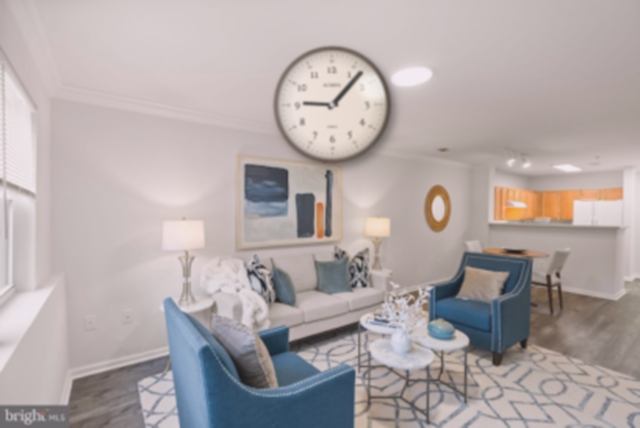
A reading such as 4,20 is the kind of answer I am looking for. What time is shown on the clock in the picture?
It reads 9,07
